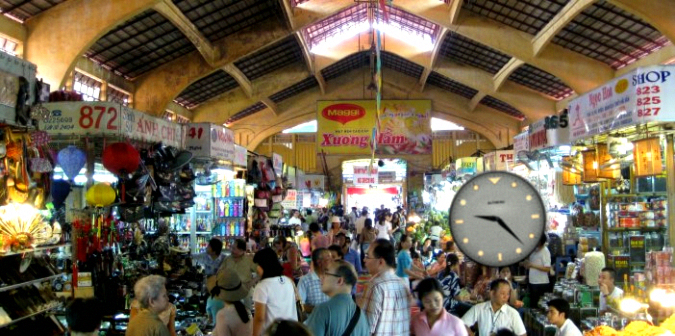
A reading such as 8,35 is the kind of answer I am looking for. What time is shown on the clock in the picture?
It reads 9,23
